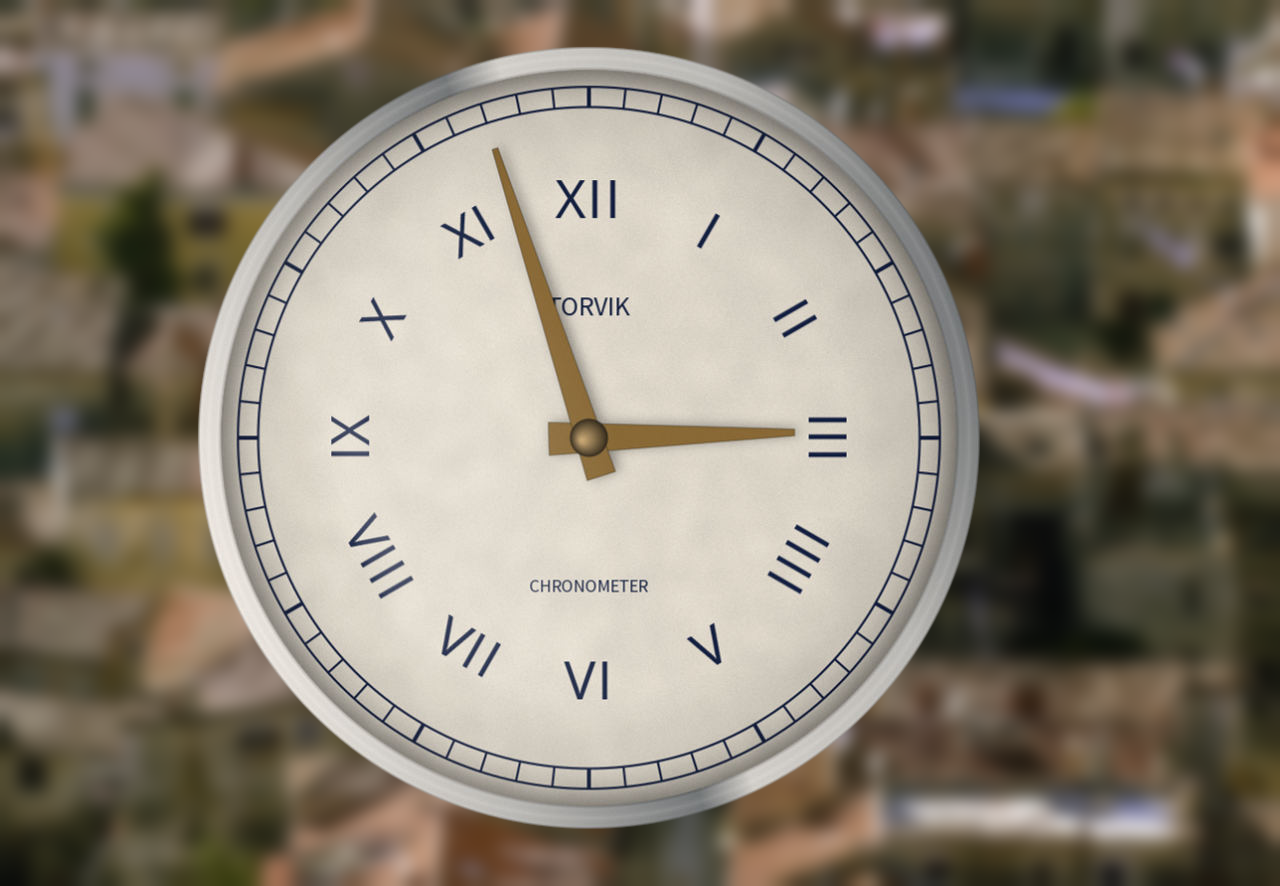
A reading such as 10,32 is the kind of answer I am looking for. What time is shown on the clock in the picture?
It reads 2,57
